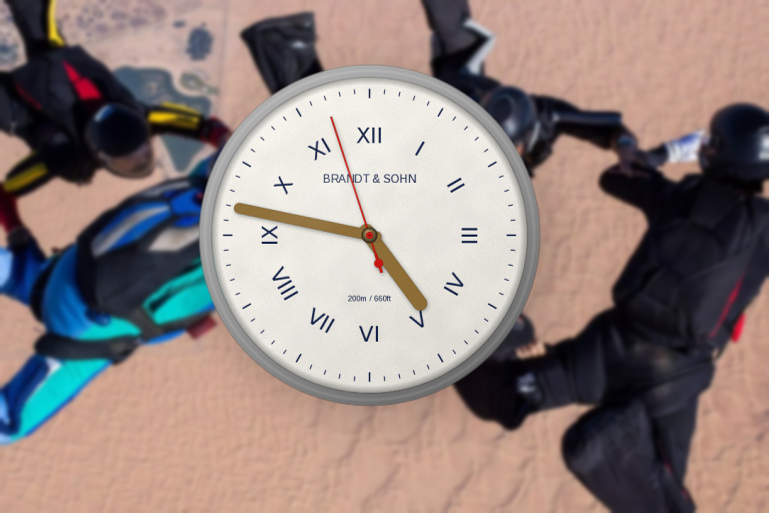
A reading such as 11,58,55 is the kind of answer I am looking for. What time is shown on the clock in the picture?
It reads 4,46,57
